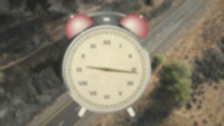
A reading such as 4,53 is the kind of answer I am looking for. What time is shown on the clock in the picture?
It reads 9,16
